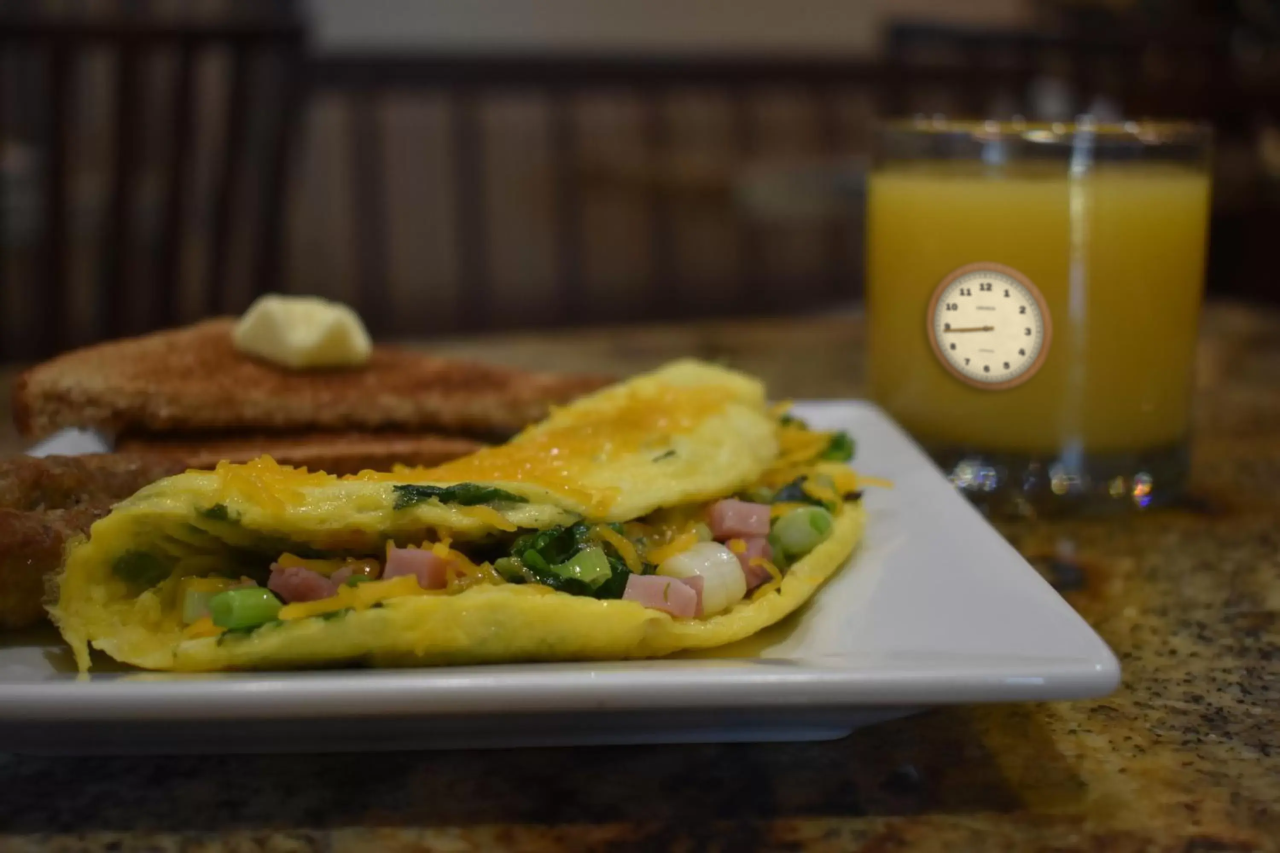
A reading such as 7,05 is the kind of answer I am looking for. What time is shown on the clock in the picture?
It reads 8,44
